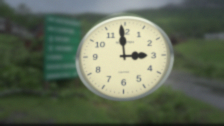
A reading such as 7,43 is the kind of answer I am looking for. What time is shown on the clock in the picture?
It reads 2,59
